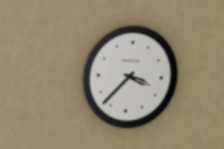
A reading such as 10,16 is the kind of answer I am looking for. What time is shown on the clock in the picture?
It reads 3,37
